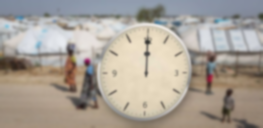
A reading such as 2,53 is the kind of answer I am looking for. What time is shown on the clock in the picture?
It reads 12,00
